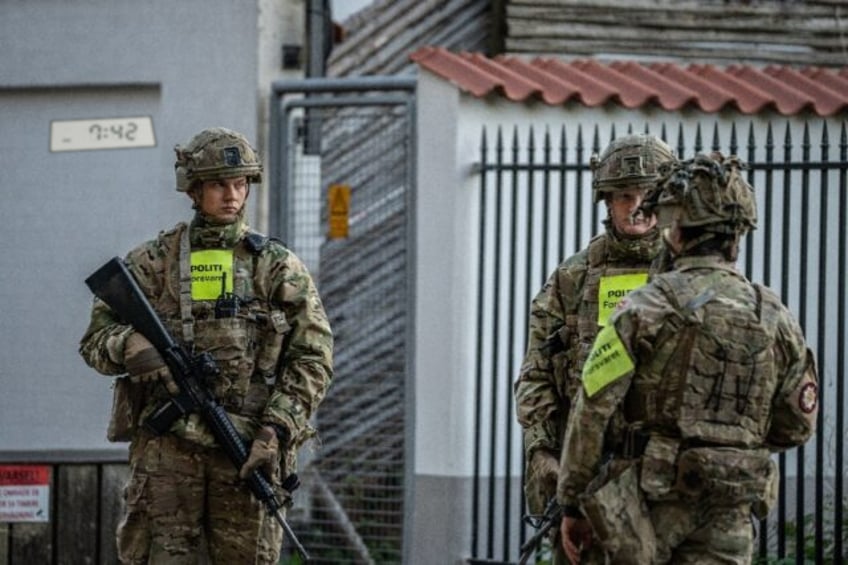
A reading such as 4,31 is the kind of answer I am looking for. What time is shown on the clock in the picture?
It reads 7,42
